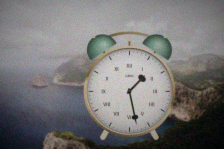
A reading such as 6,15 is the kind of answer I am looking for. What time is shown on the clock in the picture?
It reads 1,28
